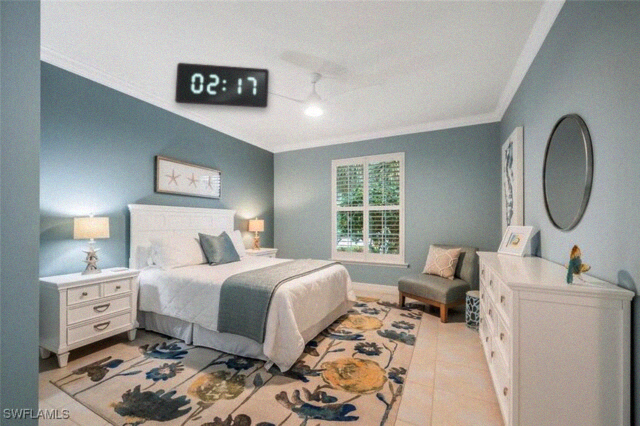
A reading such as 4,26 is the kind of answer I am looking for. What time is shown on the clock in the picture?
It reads 2,17
